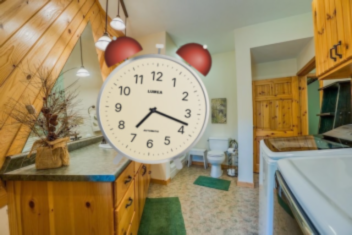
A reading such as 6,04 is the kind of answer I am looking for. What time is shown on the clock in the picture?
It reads 7,18
